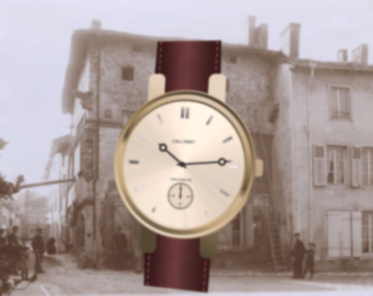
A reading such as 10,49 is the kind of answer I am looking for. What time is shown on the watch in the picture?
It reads 10,14
